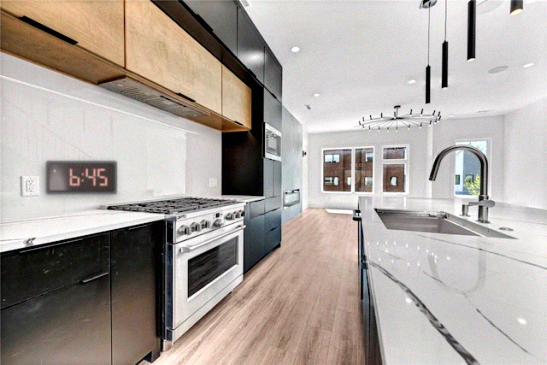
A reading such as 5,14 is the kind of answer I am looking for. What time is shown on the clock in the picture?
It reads 6,45
